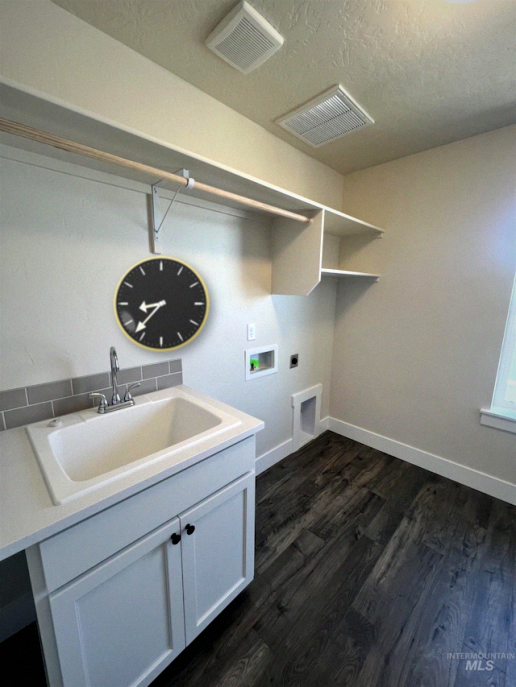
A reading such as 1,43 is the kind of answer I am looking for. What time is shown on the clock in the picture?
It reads 8,37
